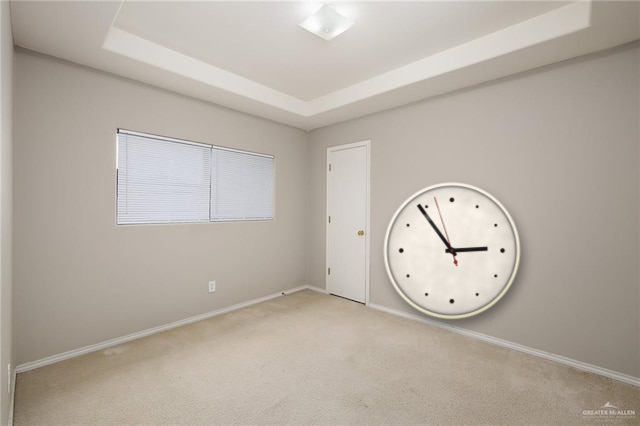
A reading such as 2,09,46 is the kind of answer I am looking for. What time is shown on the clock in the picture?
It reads 2,53,57
